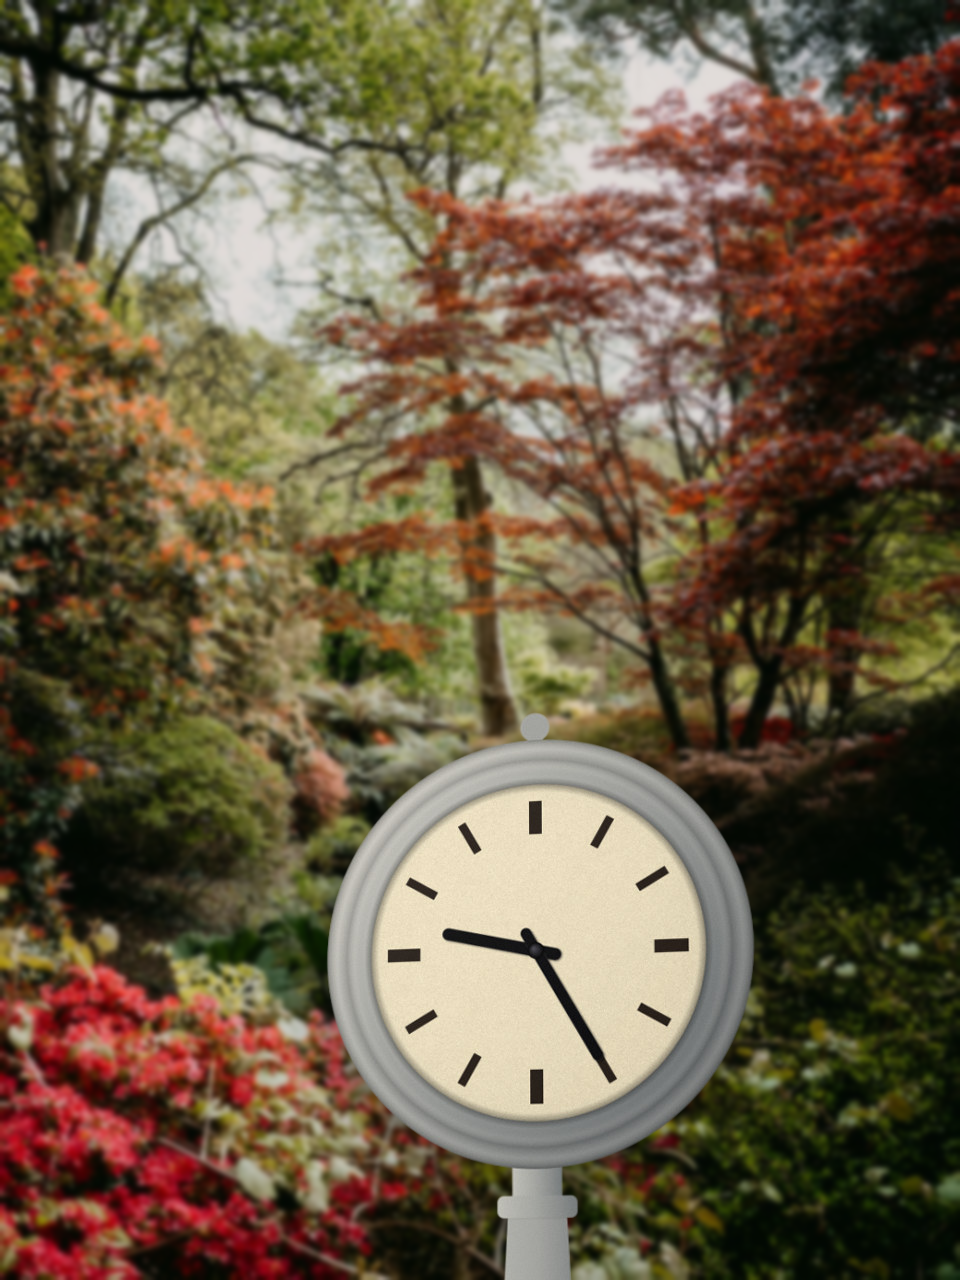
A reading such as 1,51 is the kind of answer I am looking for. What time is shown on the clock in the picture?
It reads 9,25
